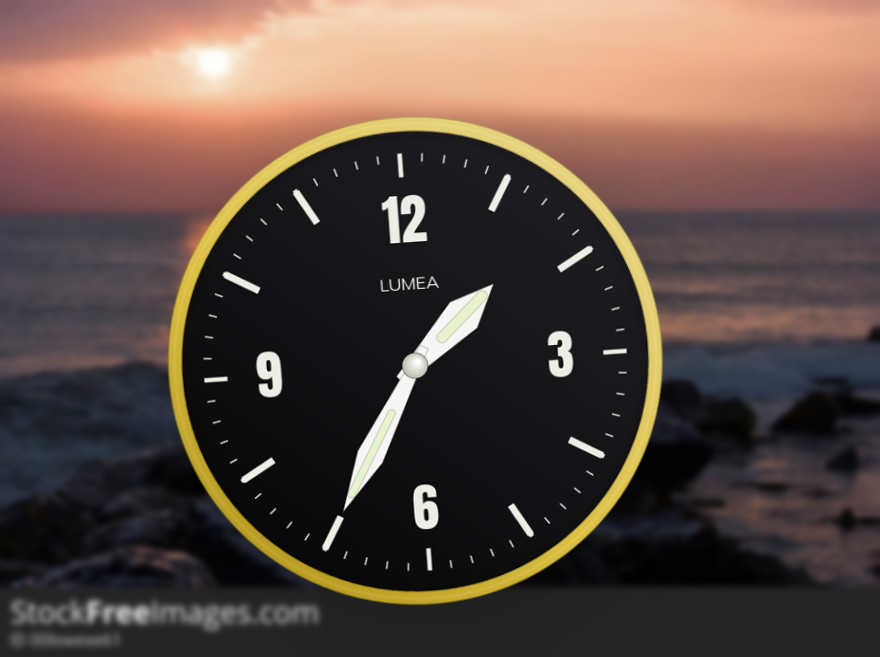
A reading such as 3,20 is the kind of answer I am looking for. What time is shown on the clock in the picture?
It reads 1,35
